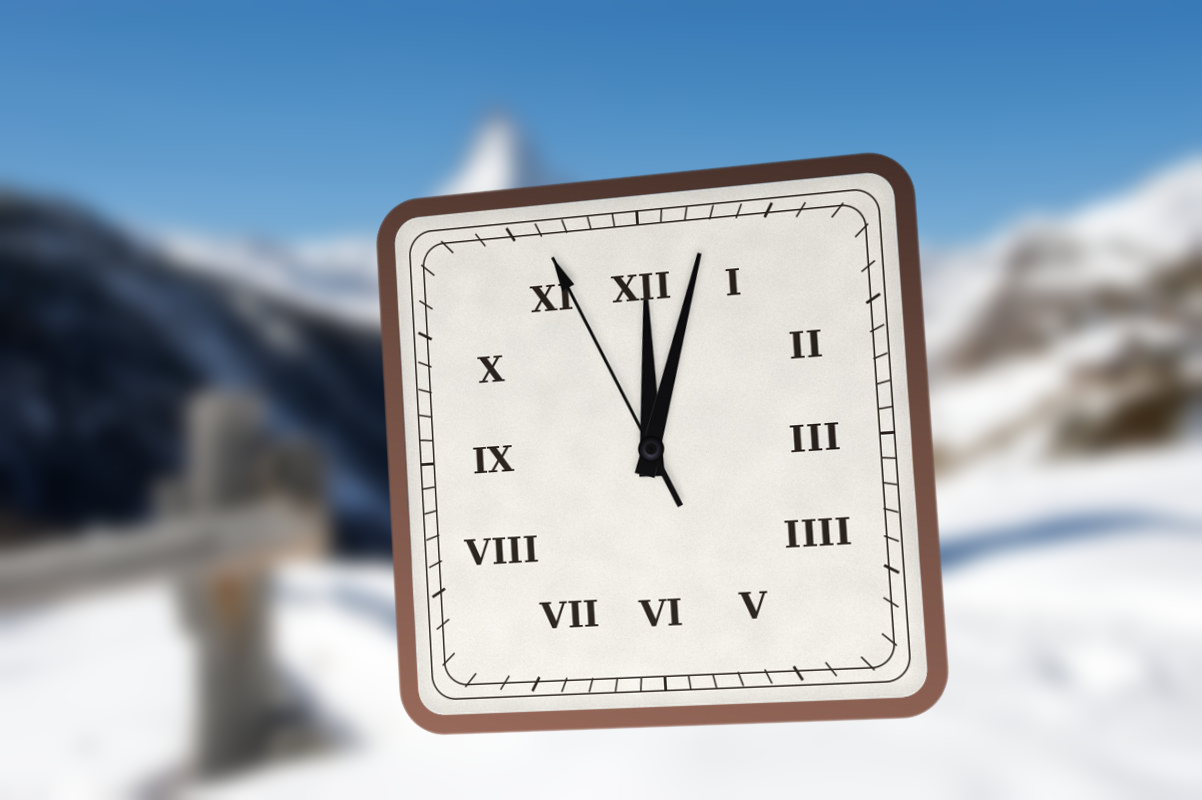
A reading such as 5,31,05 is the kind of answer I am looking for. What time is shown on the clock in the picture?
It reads 12,02,56
